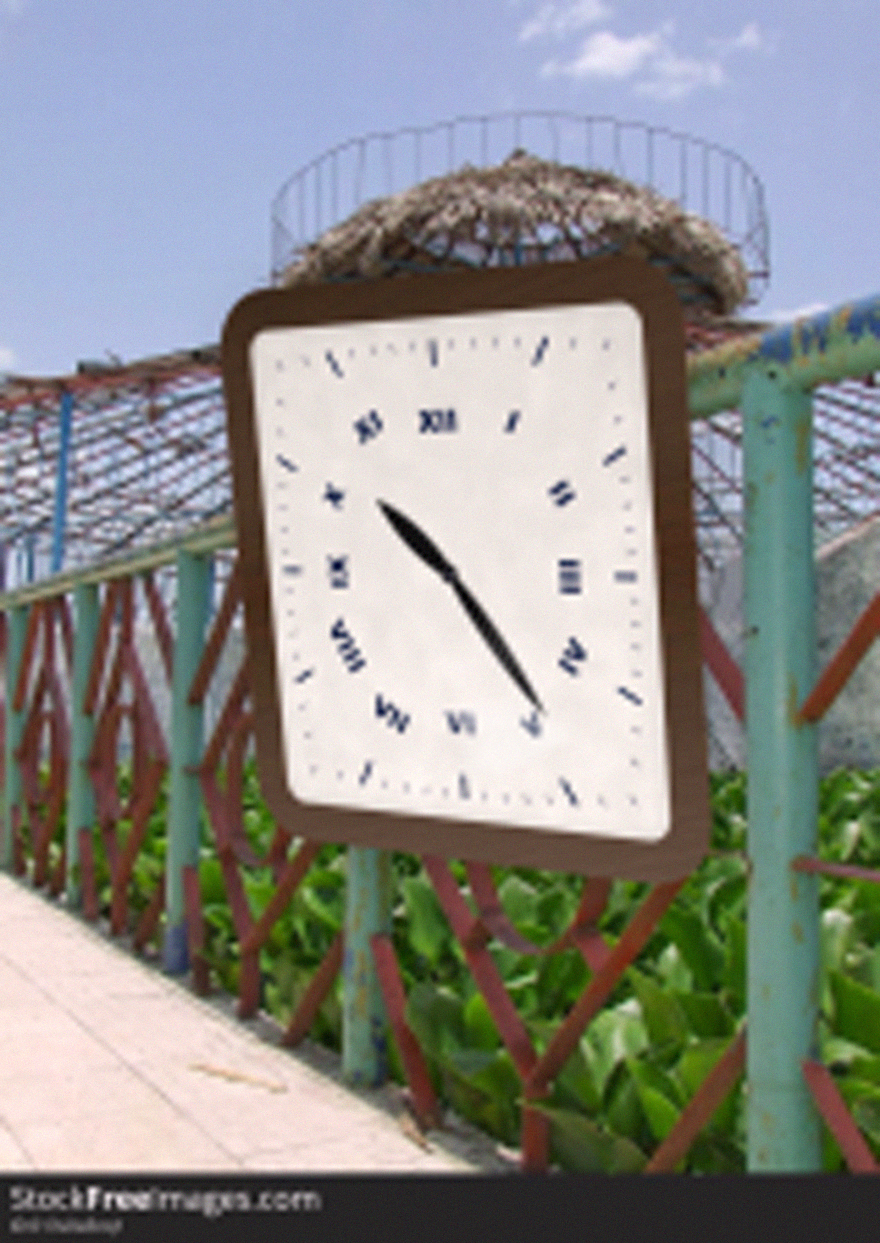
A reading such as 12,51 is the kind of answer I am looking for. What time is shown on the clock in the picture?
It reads 10,24
